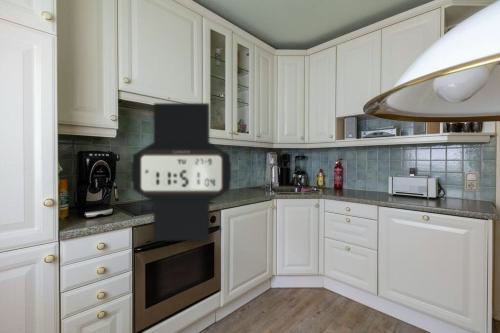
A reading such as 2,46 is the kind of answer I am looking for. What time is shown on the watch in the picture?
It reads 11,51
